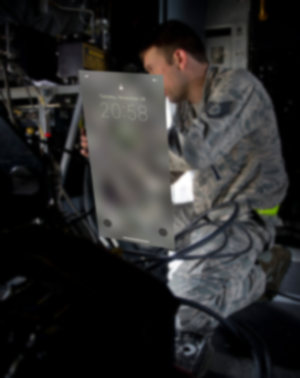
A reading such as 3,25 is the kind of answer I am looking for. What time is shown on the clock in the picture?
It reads 20,58
